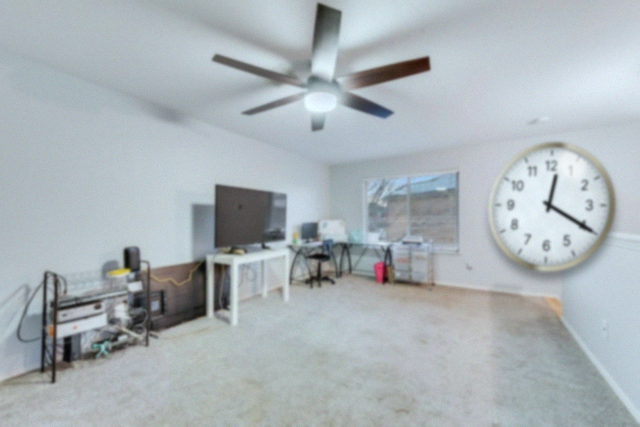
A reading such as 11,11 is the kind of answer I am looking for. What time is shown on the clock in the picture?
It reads 12,20
